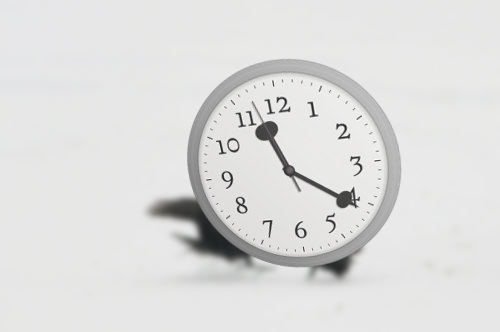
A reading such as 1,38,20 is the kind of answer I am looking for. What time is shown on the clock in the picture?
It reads 11,20,57
